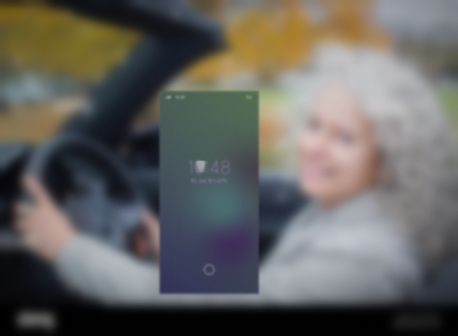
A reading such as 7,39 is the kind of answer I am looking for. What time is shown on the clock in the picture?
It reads 10,48
